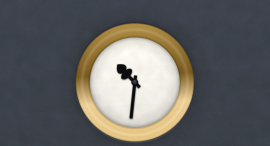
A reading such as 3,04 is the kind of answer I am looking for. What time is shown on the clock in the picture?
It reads 10,31
